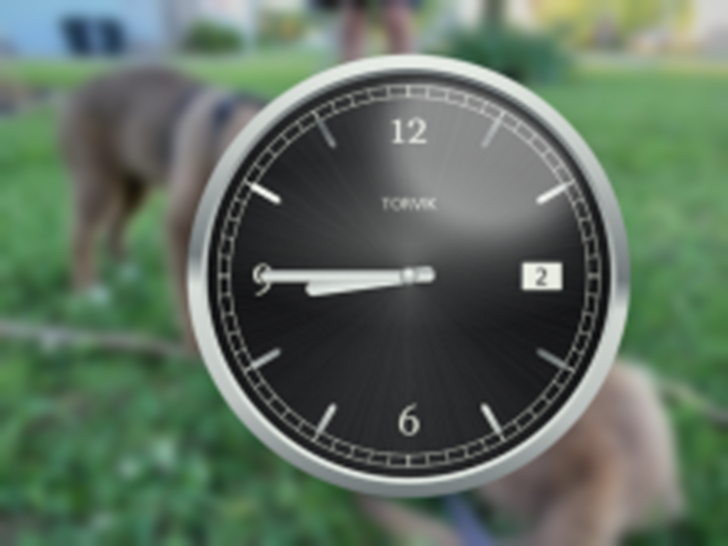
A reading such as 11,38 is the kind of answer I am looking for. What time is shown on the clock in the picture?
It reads 8,45
